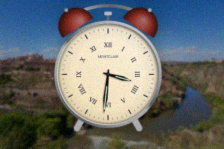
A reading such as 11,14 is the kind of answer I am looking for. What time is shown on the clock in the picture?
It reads 3,31
